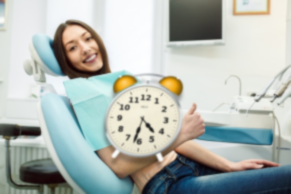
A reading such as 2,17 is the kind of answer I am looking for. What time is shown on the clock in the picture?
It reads 4,32
